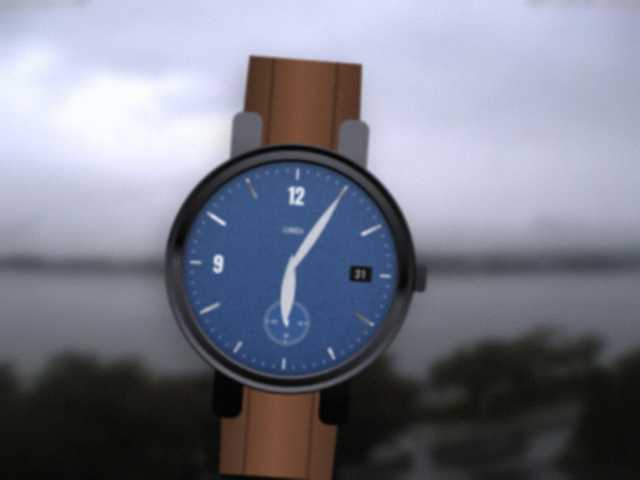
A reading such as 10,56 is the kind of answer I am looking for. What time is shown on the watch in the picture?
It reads 6,05
